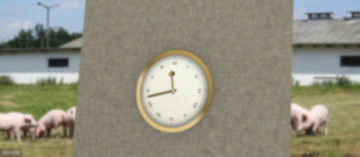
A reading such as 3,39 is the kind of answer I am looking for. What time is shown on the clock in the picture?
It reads 11,43
